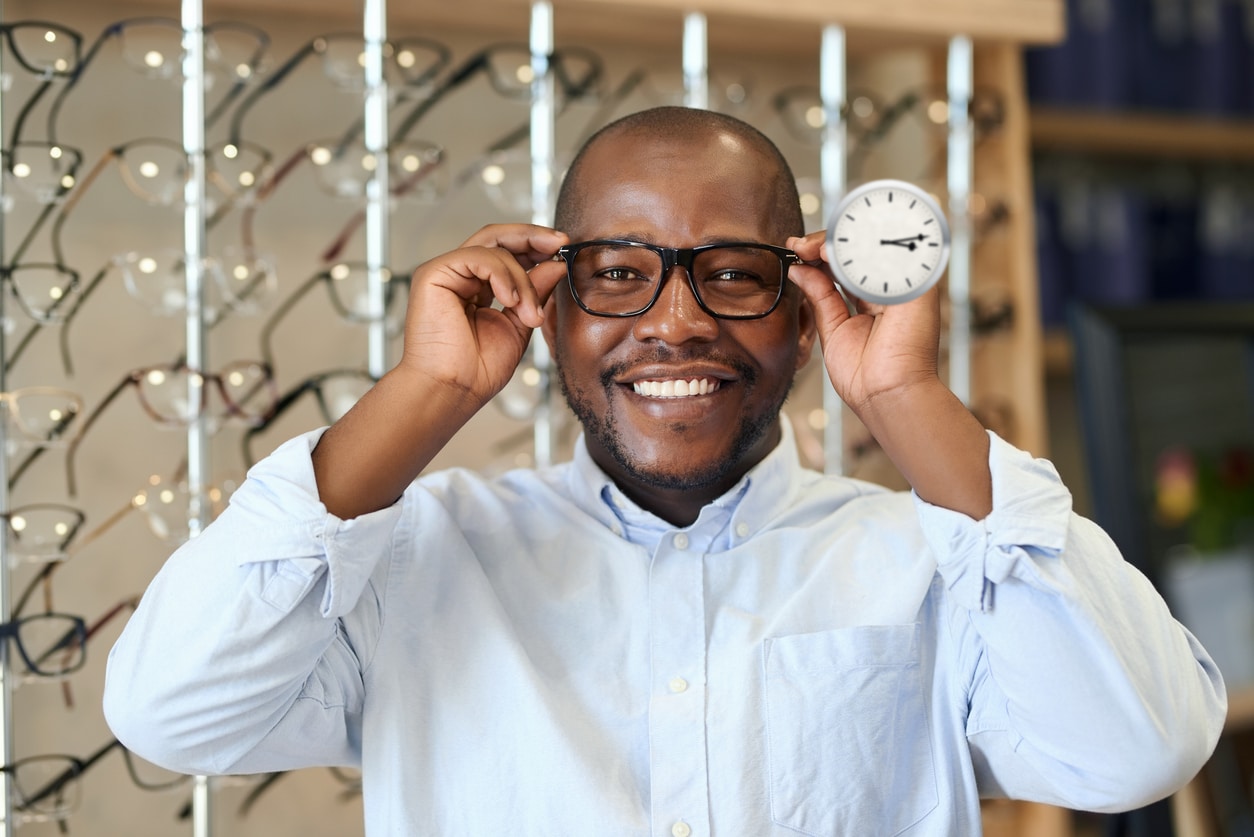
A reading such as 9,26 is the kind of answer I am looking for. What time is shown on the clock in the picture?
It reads 3,13
